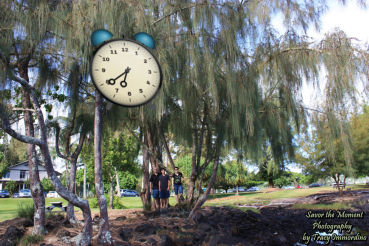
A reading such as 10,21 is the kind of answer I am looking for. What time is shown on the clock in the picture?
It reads 6,39
